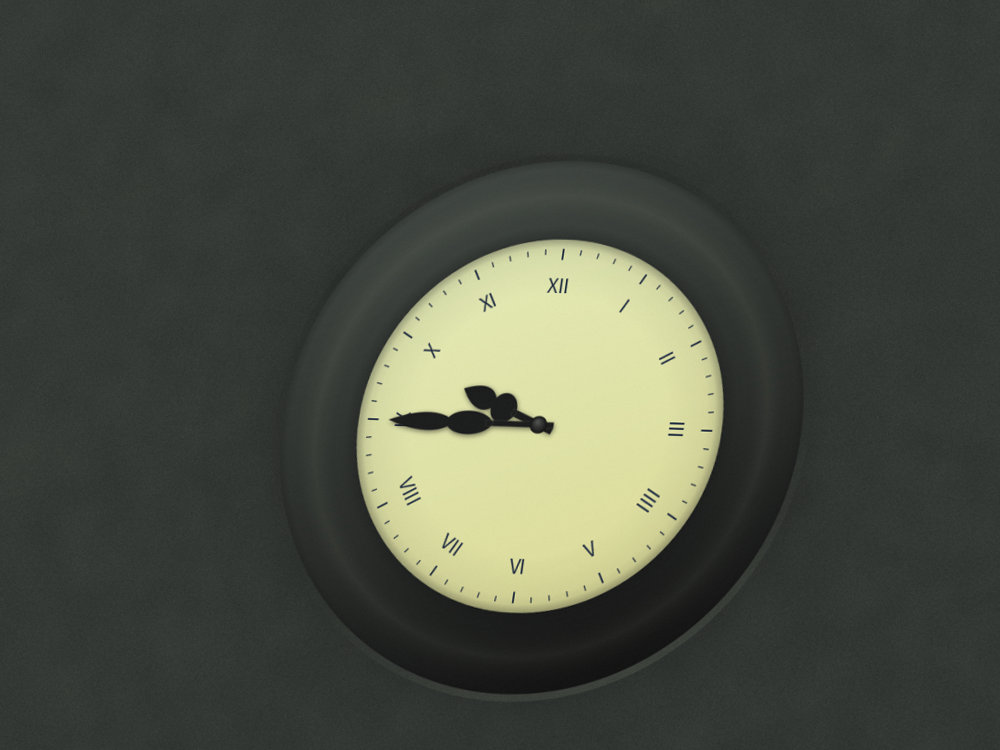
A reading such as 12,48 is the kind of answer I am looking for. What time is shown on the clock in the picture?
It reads 9,45
